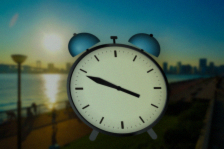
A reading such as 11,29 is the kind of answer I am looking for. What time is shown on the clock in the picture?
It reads 3,49
